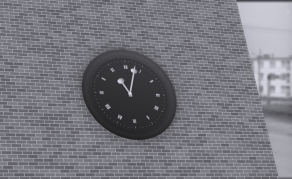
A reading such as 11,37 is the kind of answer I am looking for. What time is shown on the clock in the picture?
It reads 11,03
